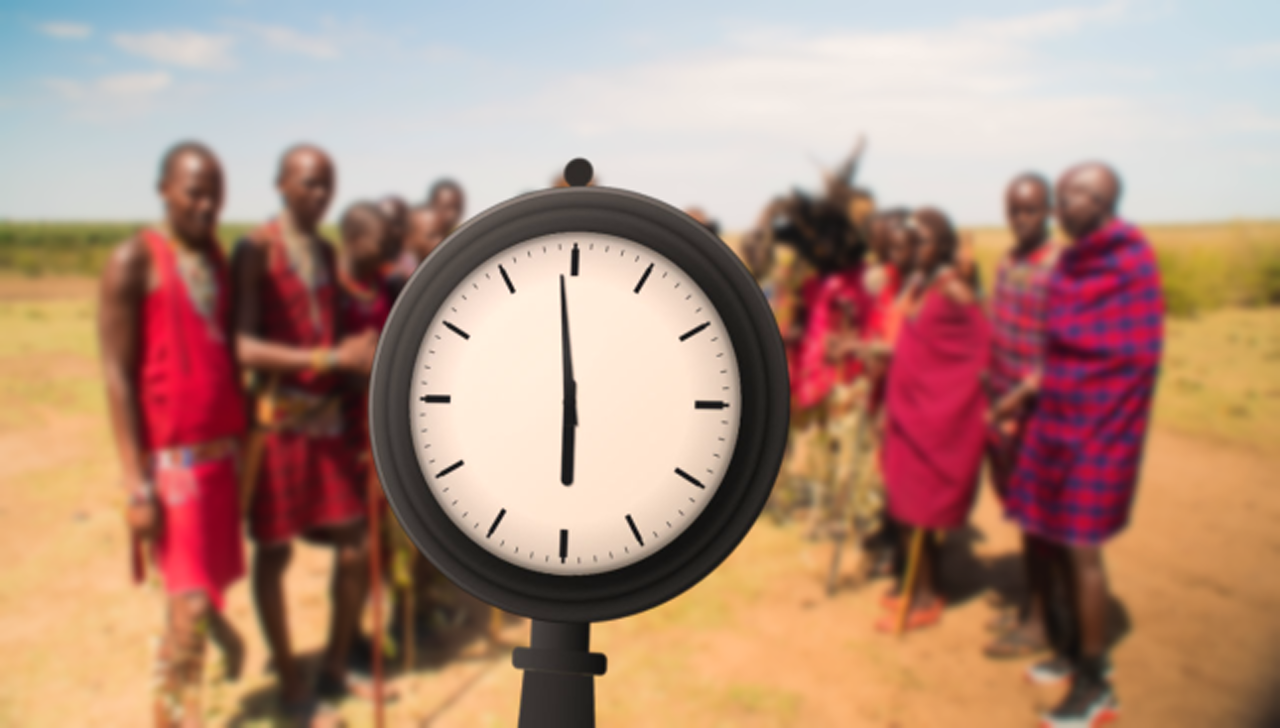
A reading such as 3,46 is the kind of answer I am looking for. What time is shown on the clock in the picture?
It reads 5,59
